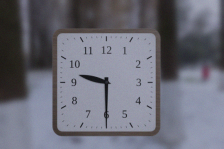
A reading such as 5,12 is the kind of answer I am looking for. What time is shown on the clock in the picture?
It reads 9,30
